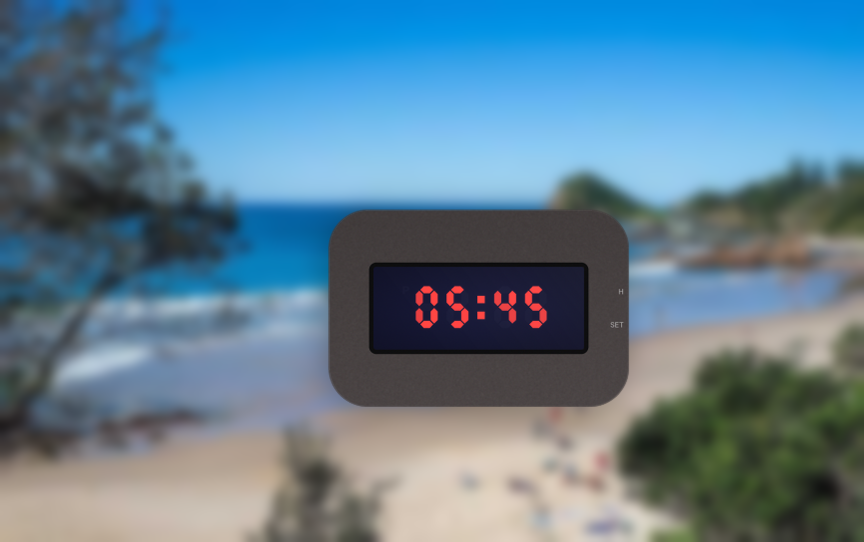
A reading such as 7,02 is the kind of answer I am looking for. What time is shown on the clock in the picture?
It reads 5,45
